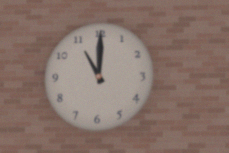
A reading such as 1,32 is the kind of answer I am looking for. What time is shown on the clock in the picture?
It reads 11,00
